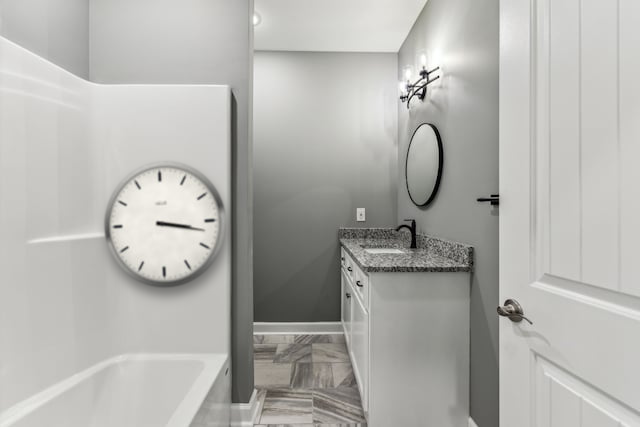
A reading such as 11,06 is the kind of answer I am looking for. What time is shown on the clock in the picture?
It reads 3,17
